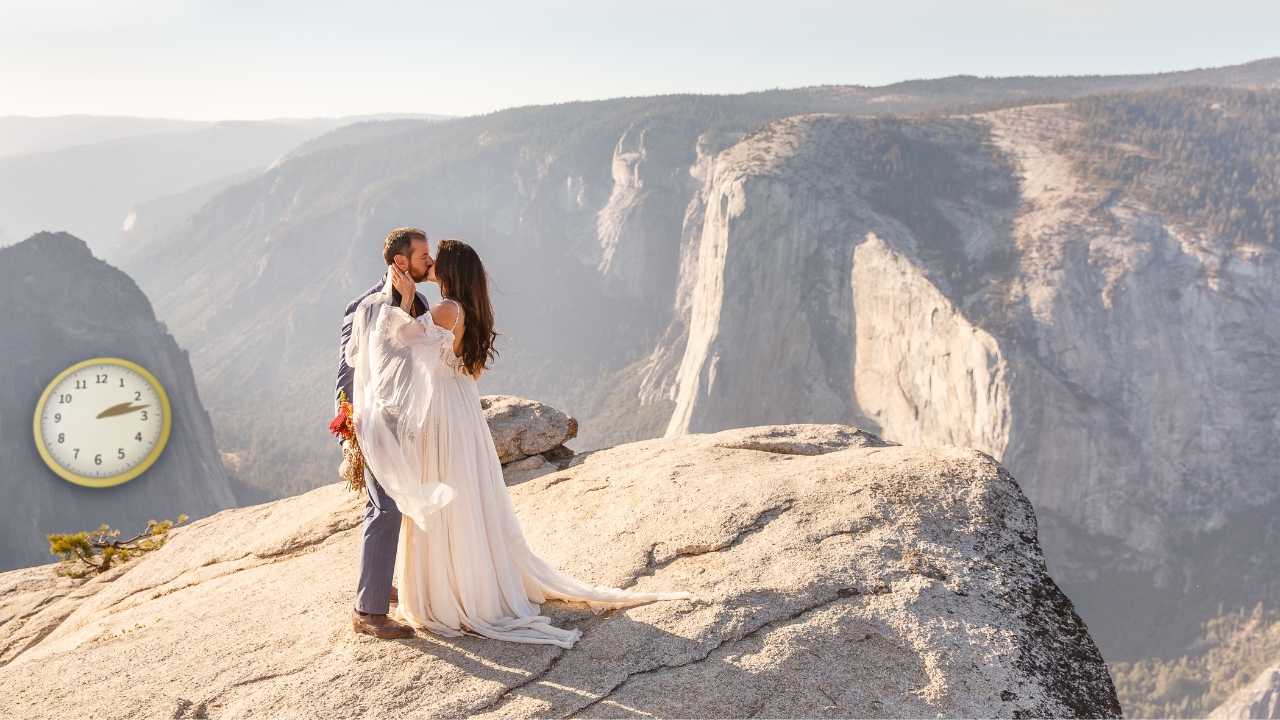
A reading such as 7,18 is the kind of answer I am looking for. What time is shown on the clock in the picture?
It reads 2,13
